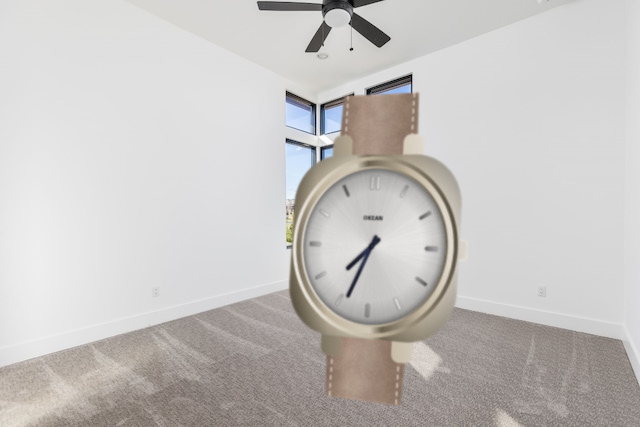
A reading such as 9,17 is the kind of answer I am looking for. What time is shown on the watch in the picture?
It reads 7,34
